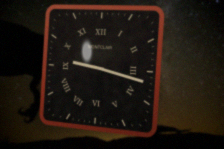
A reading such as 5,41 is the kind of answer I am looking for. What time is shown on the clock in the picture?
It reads 9,17
